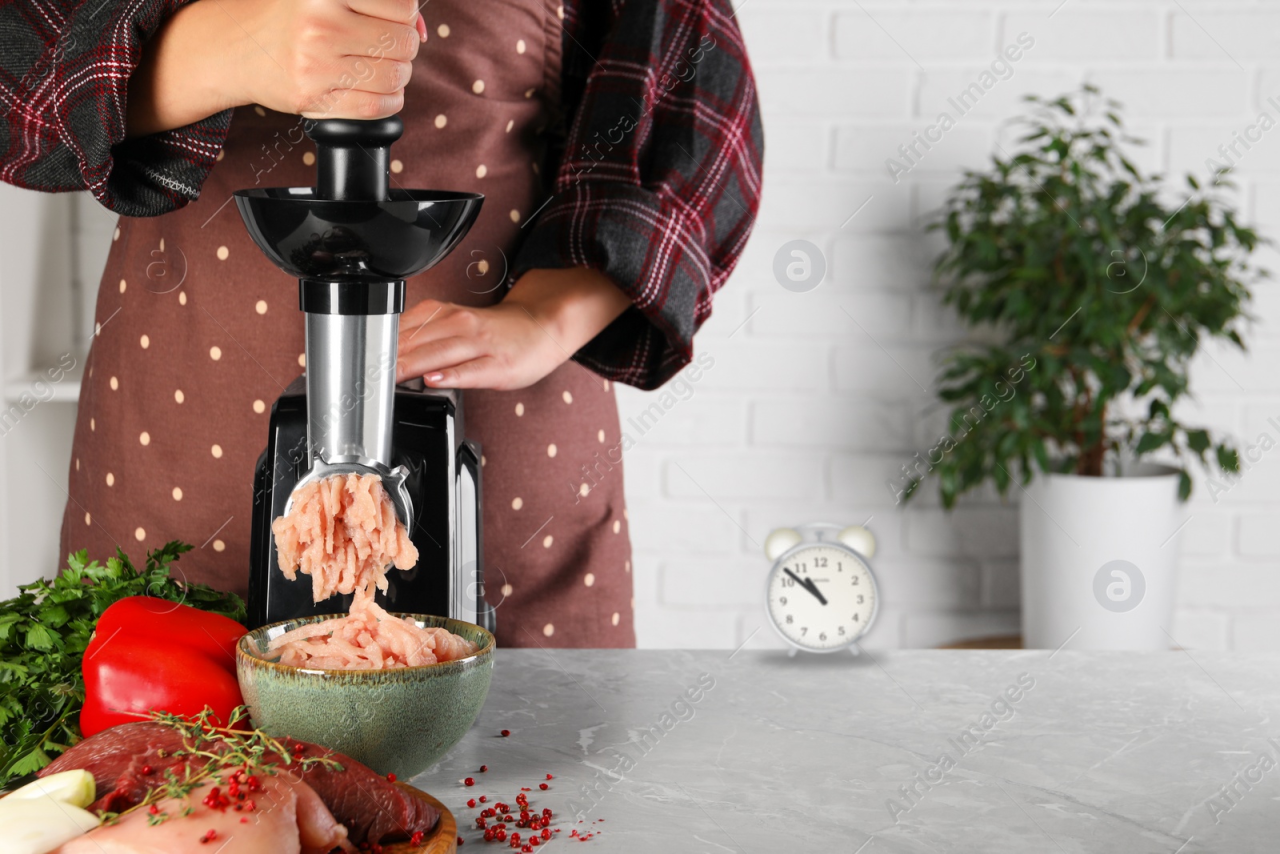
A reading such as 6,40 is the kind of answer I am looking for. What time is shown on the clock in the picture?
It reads 10,52
